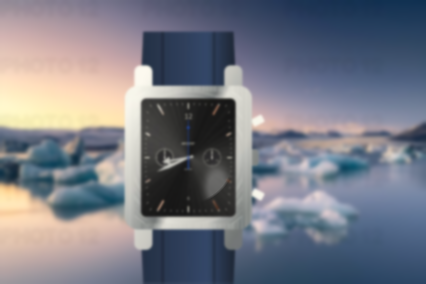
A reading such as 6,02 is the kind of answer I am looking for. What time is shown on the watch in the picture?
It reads 8,41
